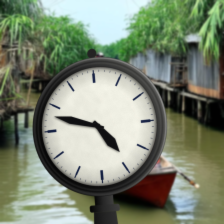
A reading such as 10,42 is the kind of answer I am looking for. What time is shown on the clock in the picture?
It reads 4,48
